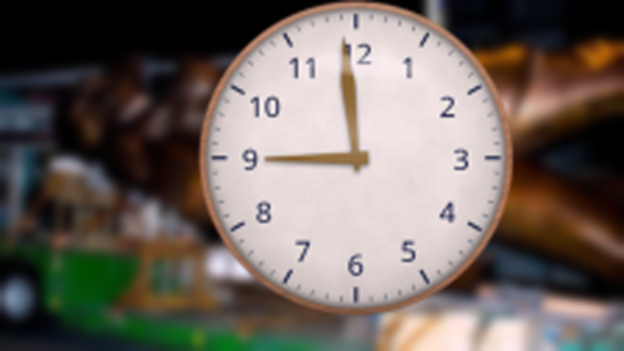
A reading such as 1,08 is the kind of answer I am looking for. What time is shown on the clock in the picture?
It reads 8,59
